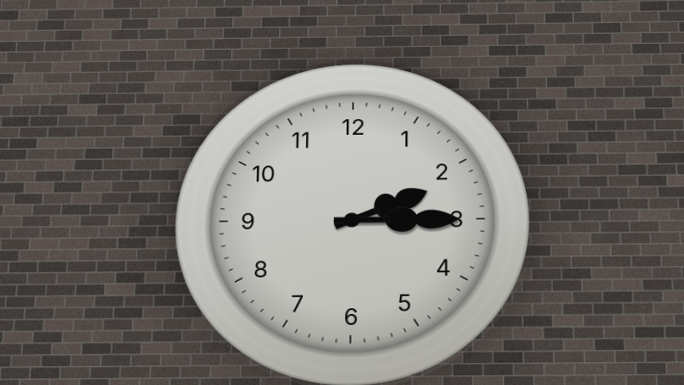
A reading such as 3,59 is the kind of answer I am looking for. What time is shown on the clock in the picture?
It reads 2,15
